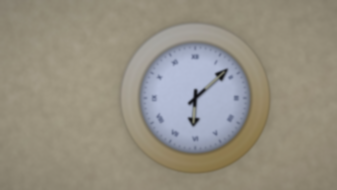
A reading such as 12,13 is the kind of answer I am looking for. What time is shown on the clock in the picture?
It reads 6,08
